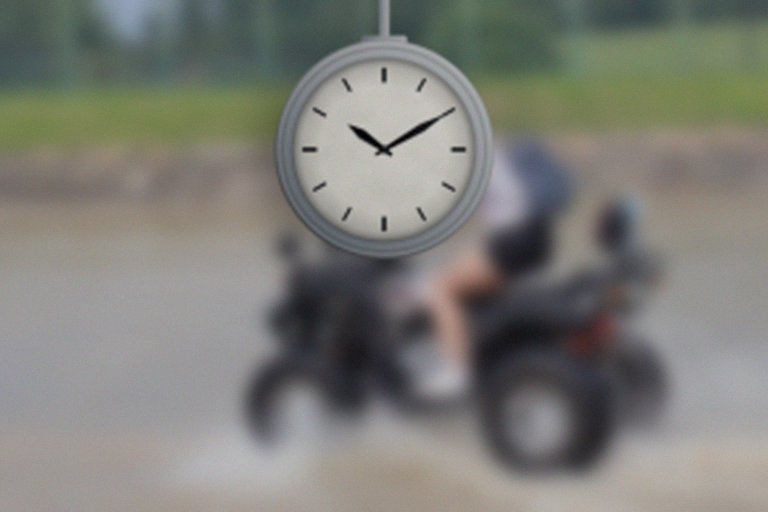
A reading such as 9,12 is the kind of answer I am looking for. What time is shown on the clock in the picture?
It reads 10,10
